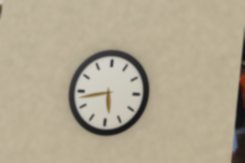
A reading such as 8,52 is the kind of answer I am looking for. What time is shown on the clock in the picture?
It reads 5,43
